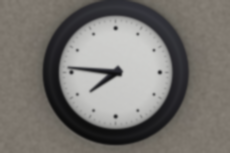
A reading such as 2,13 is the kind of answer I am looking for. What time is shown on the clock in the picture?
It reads 7,46
